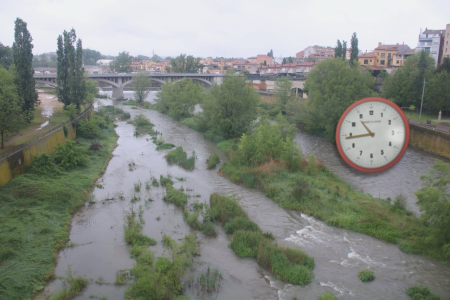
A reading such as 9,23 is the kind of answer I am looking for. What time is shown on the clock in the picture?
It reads 10,44
